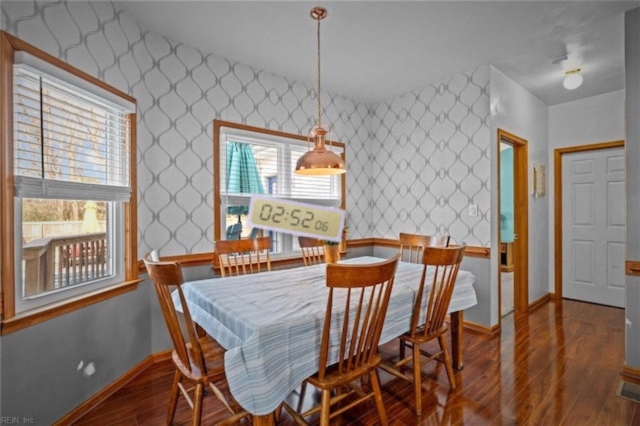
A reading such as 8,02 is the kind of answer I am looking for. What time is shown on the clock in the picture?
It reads 2,52
